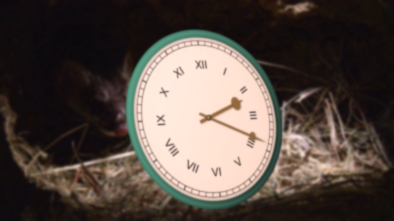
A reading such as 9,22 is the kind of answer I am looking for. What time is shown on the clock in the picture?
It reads 2,19
